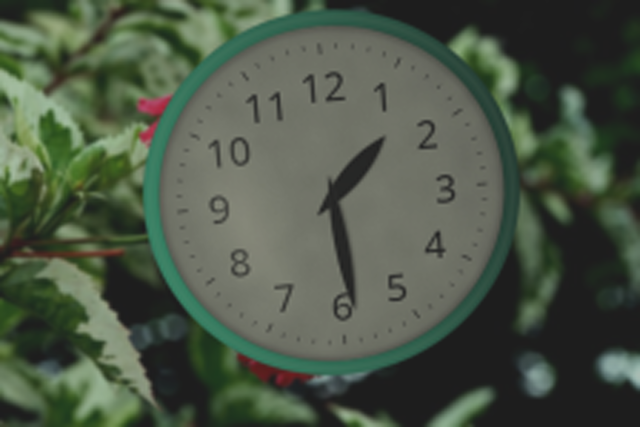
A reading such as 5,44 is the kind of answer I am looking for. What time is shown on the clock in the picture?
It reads 1,29
